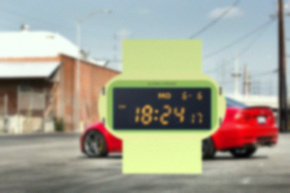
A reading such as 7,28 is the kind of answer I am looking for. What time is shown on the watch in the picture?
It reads 18,24
